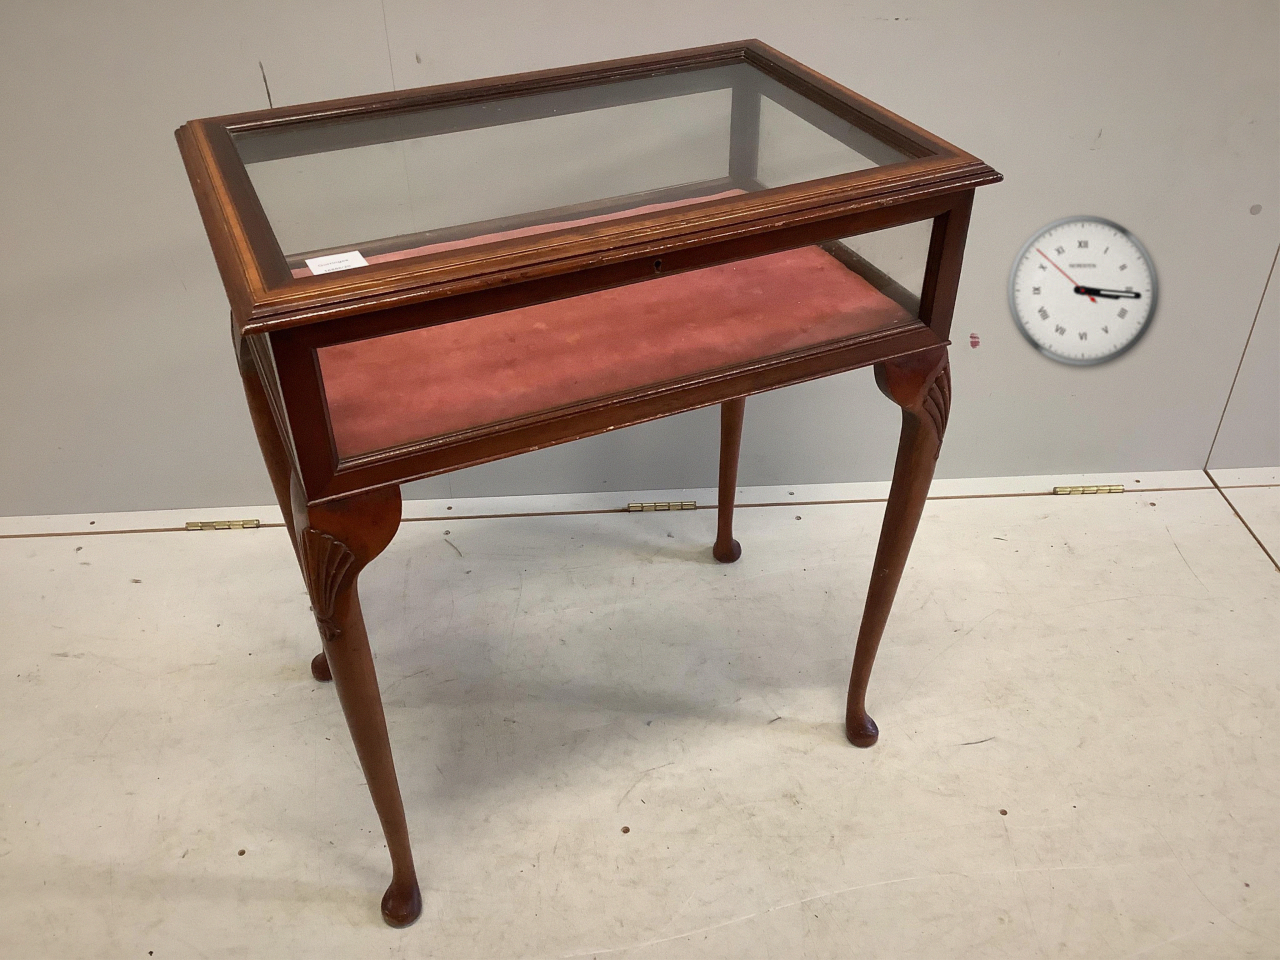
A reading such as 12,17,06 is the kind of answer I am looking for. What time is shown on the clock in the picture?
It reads 3,15,52
